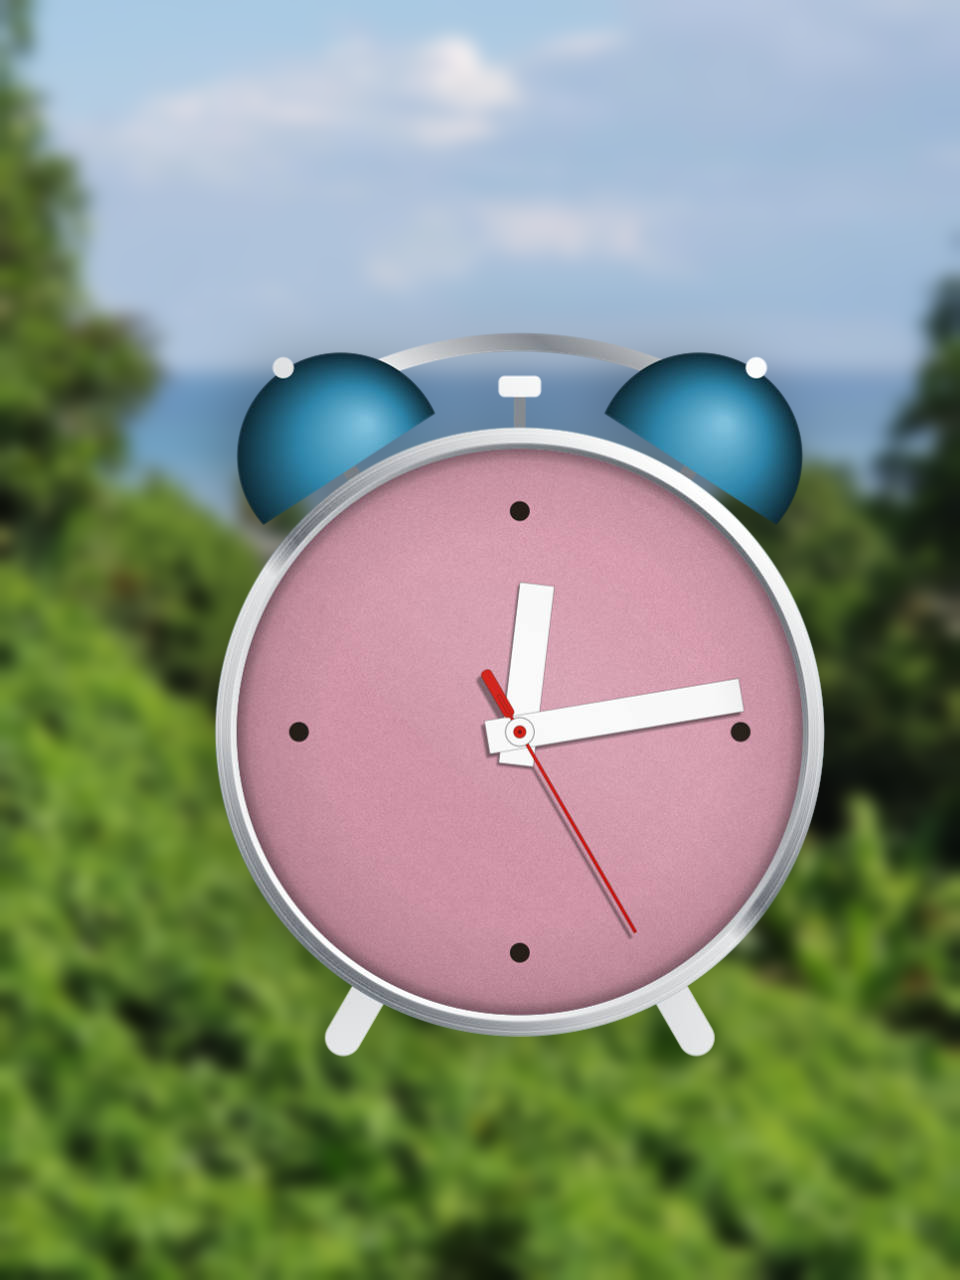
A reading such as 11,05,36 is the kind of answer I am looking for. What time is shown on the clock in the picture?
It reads 12,13,25
